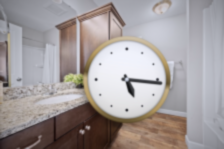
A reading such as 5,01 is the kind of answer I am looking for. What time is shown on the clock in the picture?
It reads 5,16
